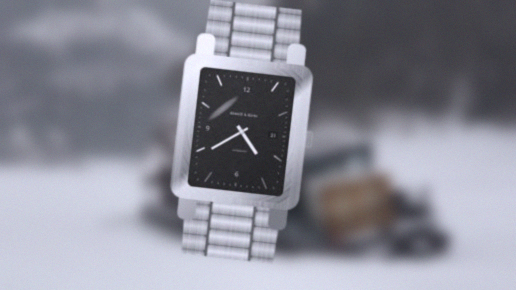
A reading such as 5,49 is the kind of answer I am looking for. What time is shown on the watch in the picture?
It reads 4,39
